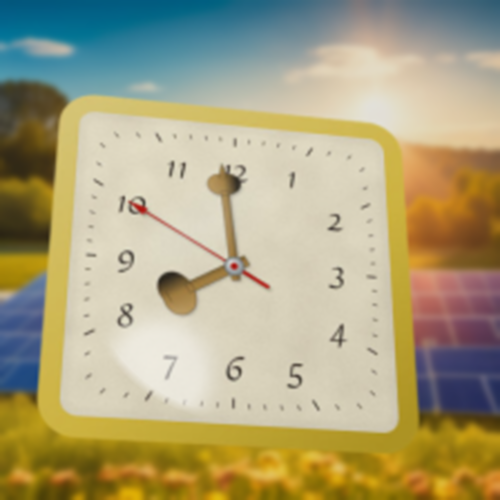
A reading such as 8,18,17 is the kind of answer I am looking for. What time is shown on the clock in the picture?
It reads 7,58,50
